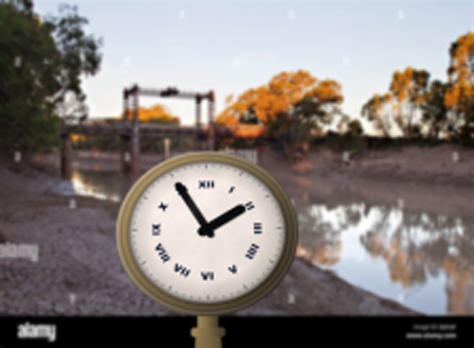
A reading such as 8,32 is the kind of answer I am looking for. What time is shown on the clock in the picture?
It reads 1,55
